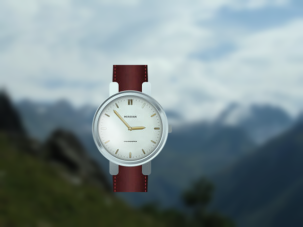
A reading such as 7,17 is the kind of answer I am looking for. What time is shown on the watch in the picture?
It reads 2,53
